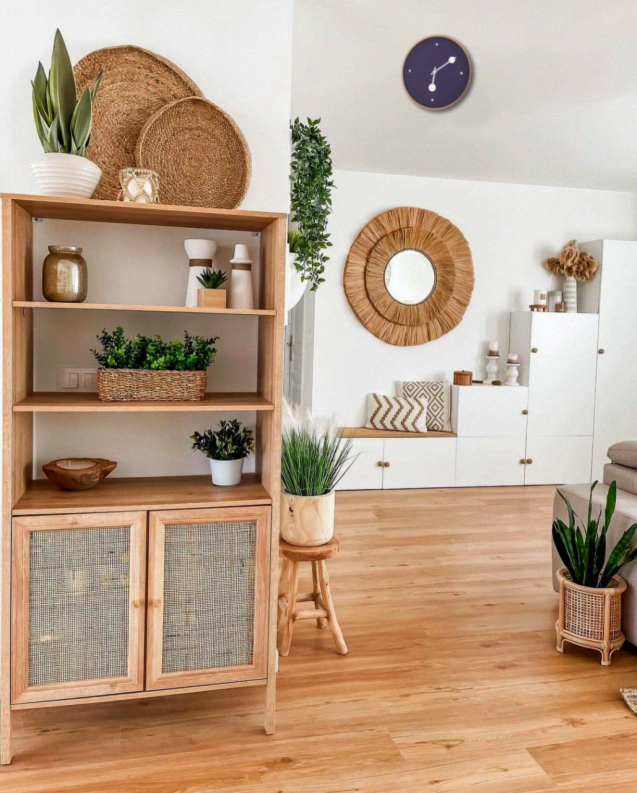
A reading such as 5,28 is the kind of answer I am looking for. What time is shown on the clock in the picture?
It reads 6,09
